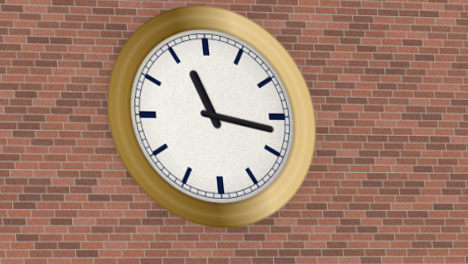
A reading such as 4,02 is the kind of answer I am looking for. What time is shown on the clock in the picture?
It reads 11,17
